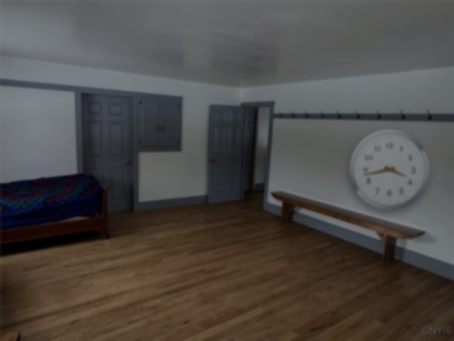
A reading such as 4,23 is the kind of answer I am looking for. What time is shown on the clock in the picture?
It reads 3,43
